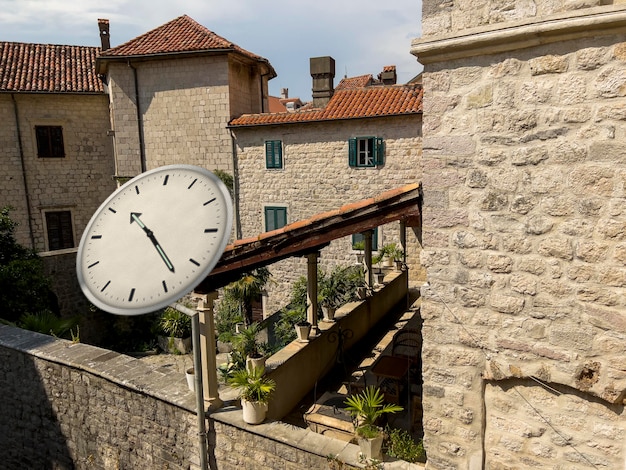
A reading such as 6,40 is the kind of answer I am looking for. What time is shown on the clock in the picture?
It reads 10,23
